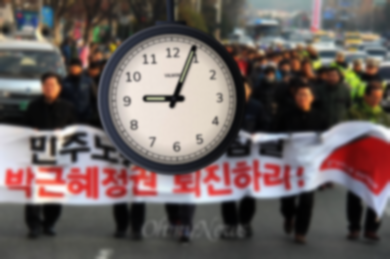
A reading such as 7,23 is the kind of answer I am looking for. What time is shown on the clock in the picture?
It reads 9,04
